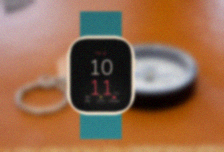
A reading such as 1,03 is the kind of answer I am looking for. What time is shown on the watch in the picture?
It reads 10,11
